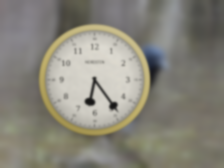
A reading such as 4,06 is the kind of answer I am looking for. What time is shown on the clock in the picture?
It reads 6,24
